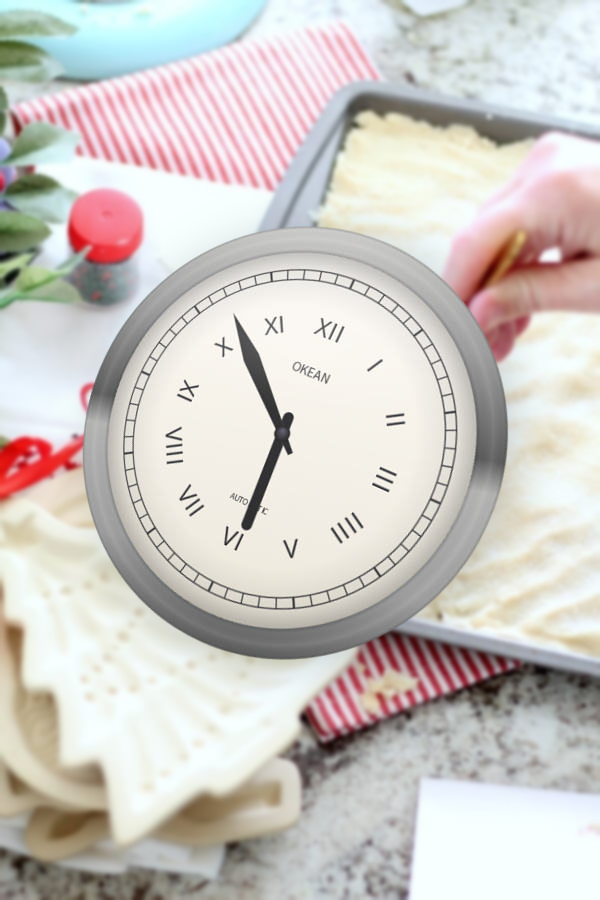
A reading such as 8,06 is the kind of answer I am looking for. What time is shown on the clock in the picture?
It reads 5,52
